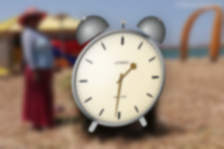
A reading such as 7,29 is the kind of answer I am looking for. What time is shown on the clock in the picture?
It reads 1,31
